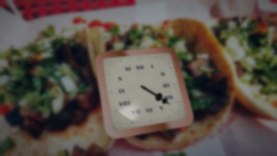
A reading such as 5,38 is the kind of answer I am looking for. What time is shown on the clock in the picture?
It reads 4,22
